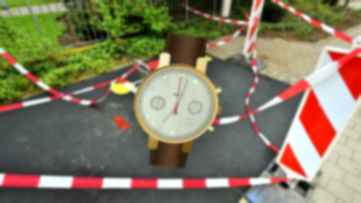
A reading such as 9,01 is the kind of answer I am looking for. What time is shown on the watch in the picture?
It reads 7,02
